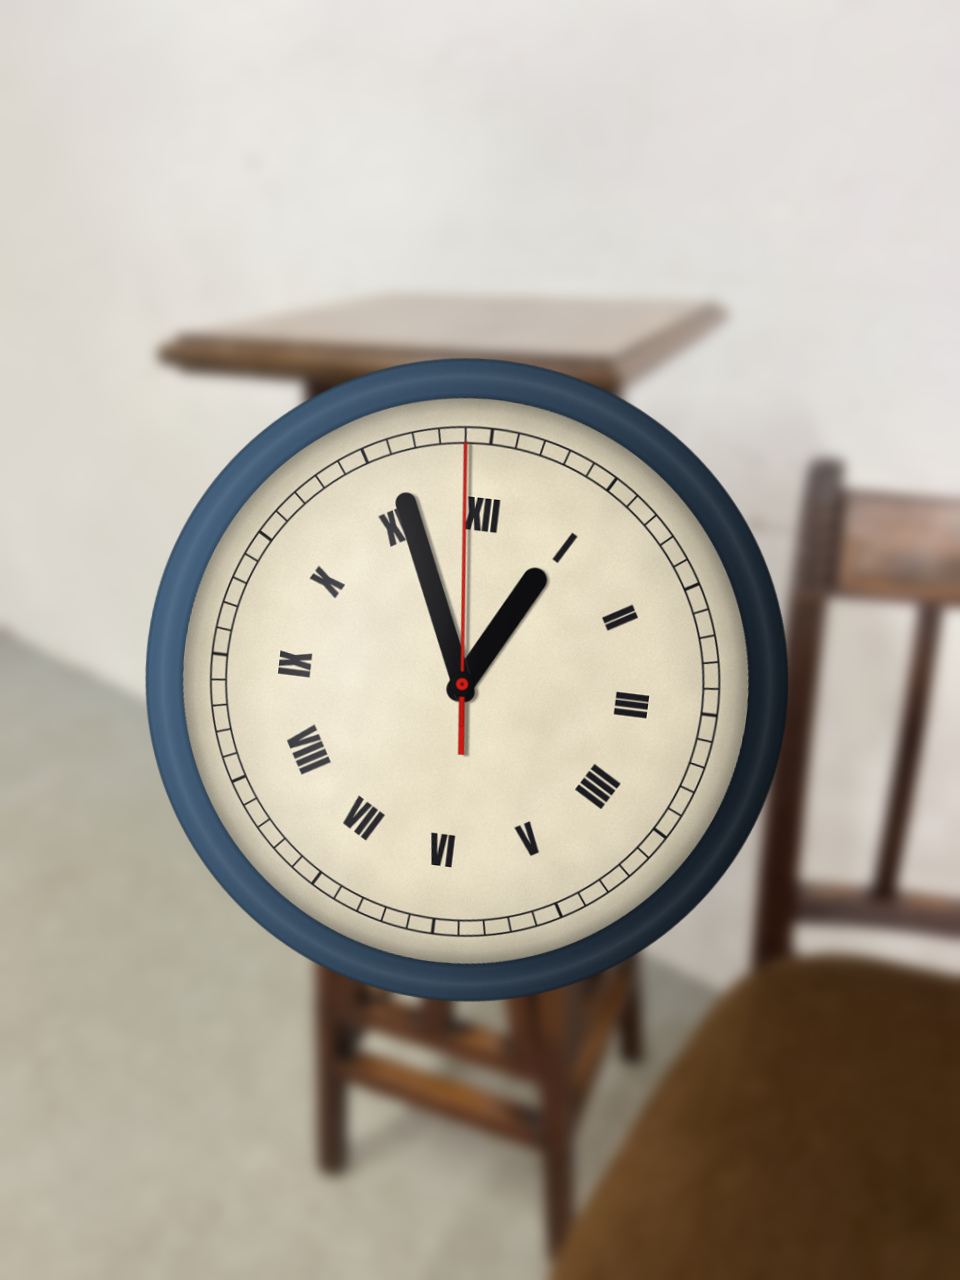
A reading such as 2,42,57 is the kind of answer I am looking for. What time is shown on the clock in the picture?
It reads 12,55,59
